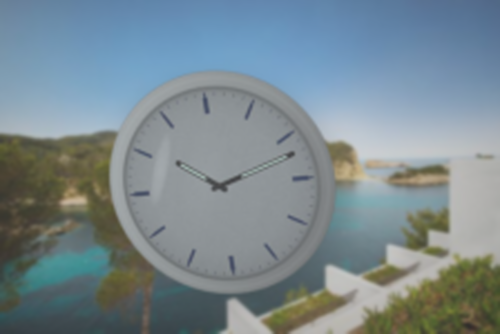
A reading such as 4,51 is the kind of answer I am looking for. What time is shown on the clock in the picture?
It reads 10,12
